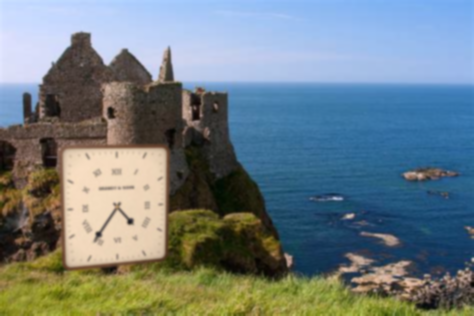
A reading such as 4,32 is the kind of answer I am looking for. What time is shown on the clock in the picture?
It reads 4,36
